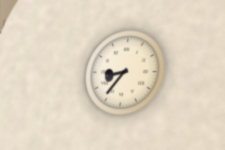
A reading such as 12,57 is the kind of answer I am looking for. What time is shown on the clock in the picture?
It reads 8,36
